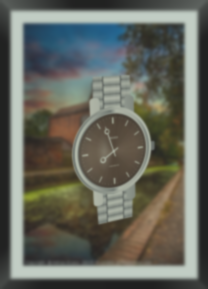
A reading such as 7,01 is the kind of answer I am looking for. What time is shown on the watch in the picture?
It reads 7,57
